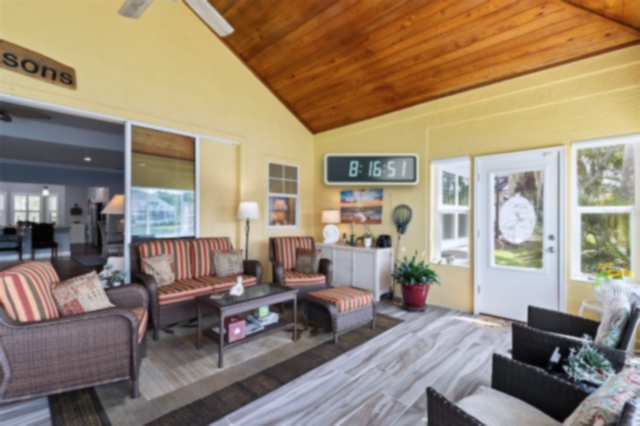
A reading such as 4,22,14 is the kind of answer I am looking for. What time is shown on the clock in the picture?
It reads 8,16,51
